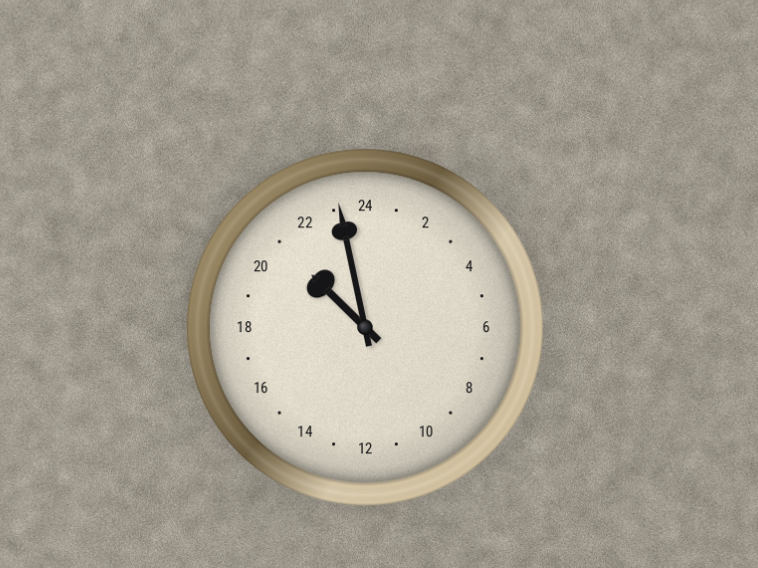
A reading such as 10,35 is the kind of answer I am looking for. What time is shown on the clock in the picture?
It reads 20,58
